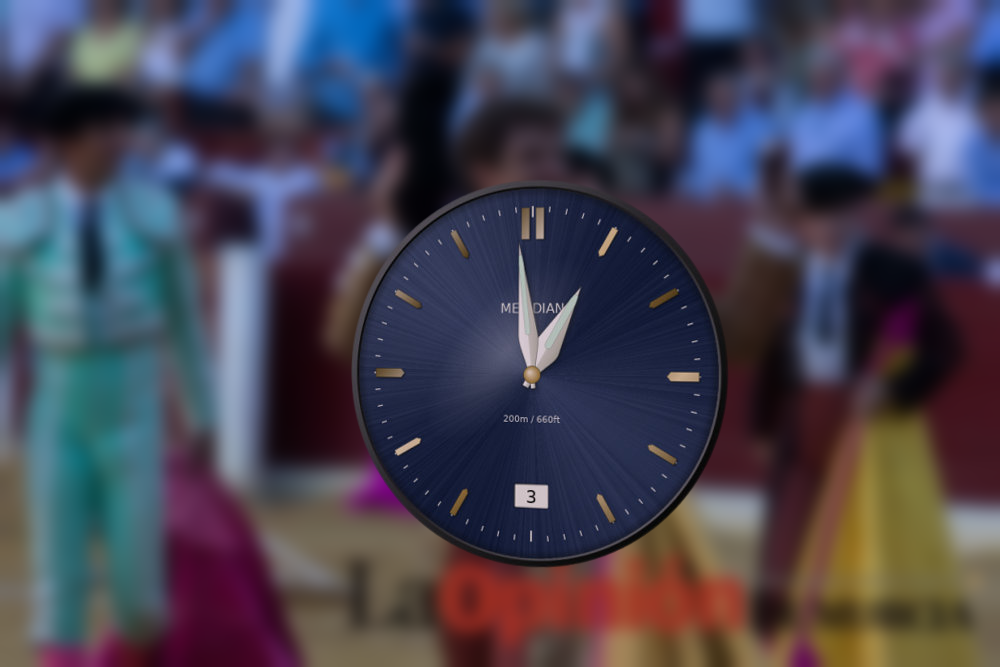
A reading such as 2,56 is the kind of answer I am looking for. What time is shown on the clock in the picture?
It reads 12,59
